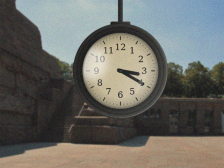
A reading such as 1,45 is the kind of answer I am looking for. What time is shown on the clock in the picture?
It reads 3,20
